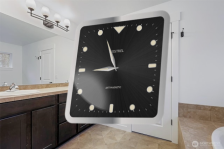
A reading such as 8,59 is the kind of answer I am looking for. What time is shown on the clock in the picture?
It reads 8,56
